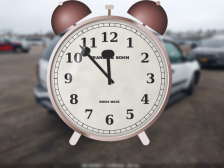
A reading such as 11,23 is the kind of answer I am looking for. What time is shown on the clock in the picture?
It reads 11,53
